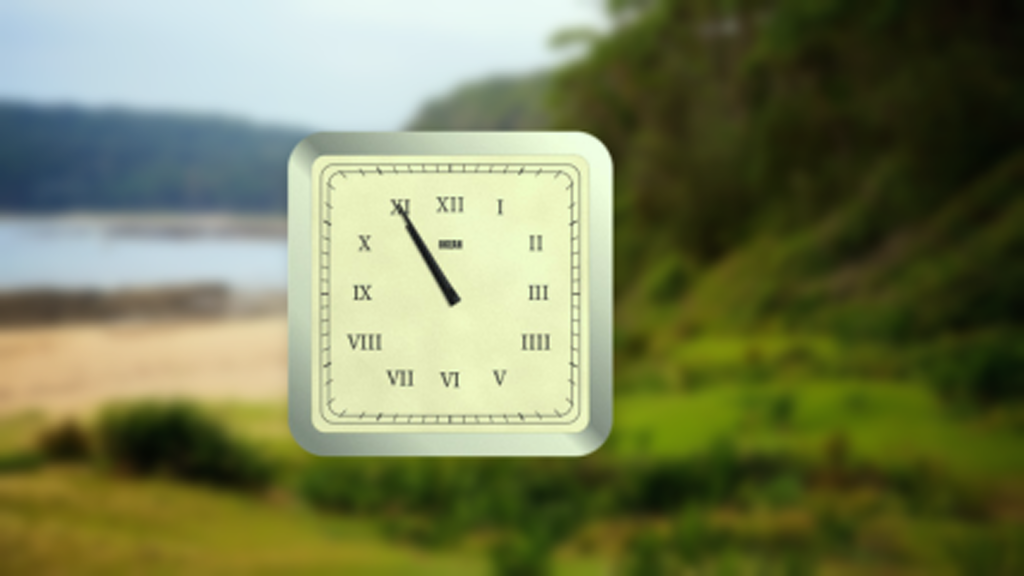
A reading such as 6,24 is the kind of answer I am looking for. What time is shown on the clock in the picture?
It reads 10,55
